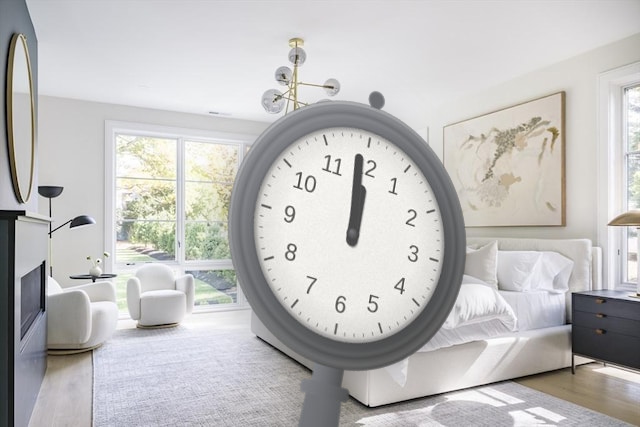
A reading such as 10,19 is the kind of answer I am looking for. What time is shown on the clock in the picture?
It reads 11,59
